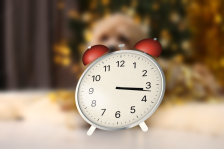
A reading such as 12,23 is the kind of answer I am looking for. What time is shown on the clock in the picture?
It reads 3,17
